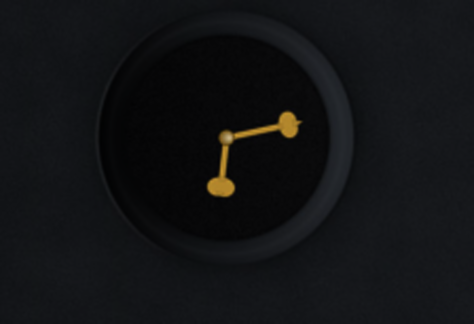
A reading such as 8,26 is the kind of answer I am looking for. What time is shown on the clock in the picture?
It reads 6,13
